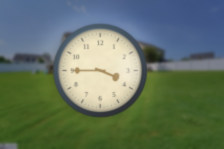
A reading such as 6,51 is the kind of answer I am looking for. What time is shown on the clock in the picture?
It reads 3,45
